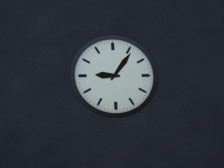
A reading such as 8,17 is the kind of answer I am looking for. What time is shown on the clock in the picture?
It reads 9,06
